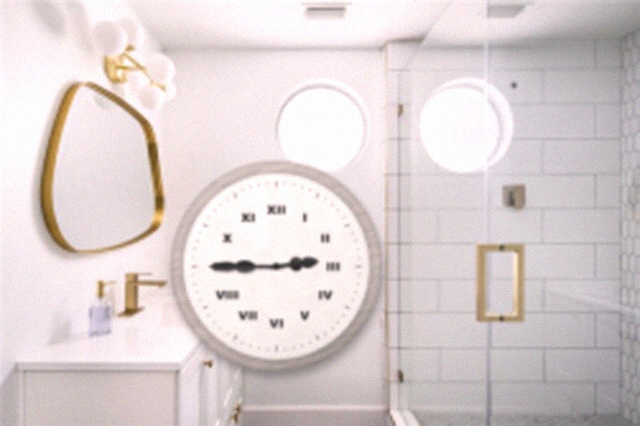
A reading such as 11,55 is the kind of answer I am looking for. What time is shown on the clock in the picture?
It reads 2,45
